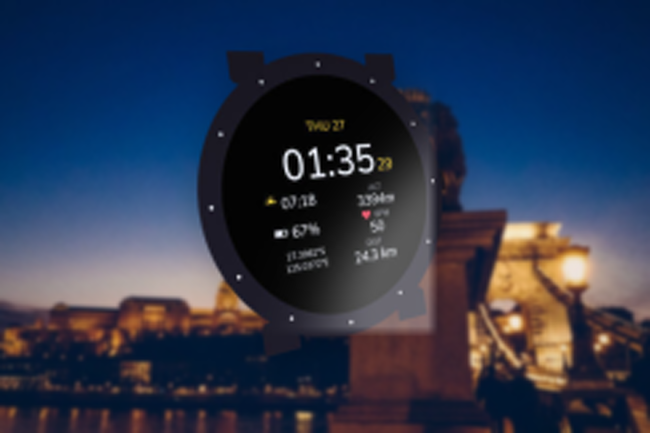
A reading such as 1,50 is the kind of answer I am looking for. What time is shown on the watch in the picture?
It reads 1,35
